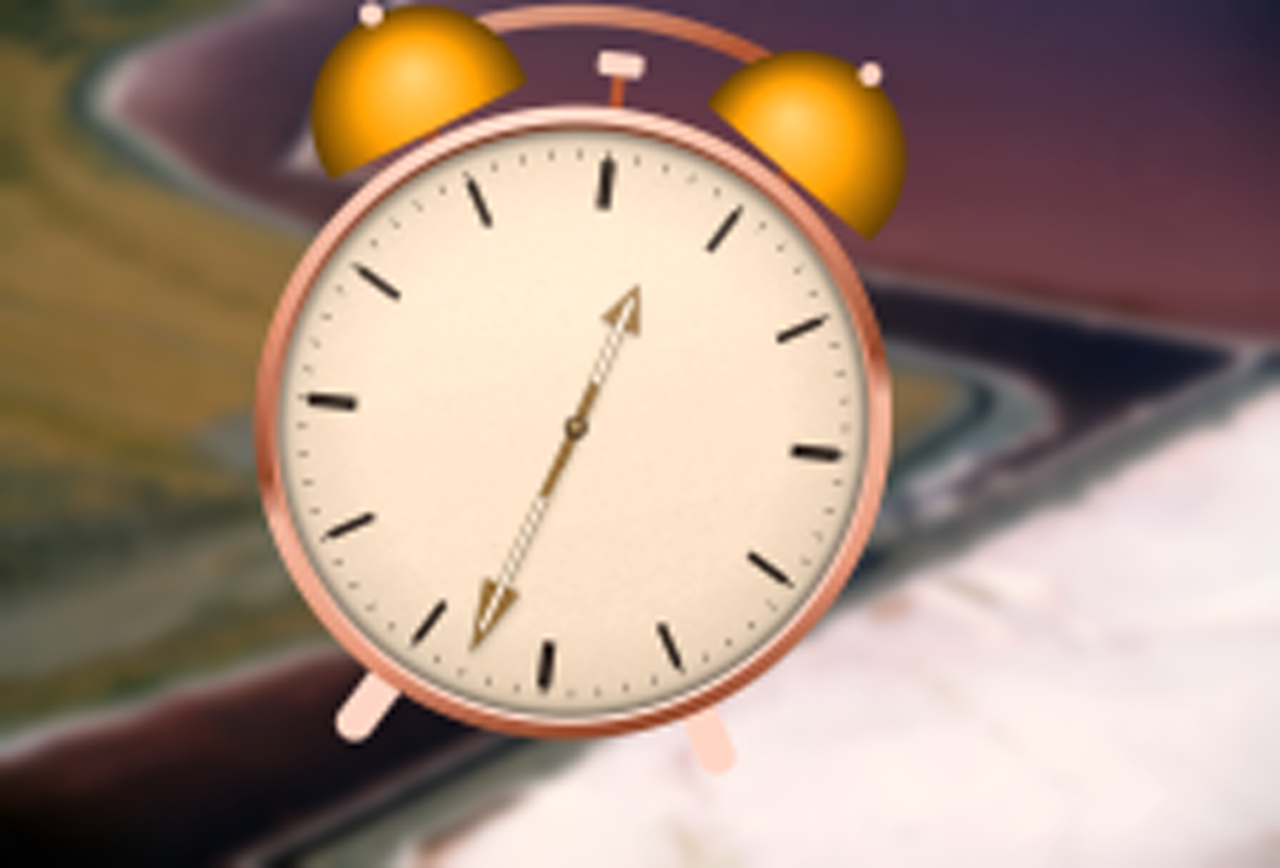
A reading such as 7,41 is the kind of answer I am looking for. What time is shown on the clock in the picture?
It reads 12,33
